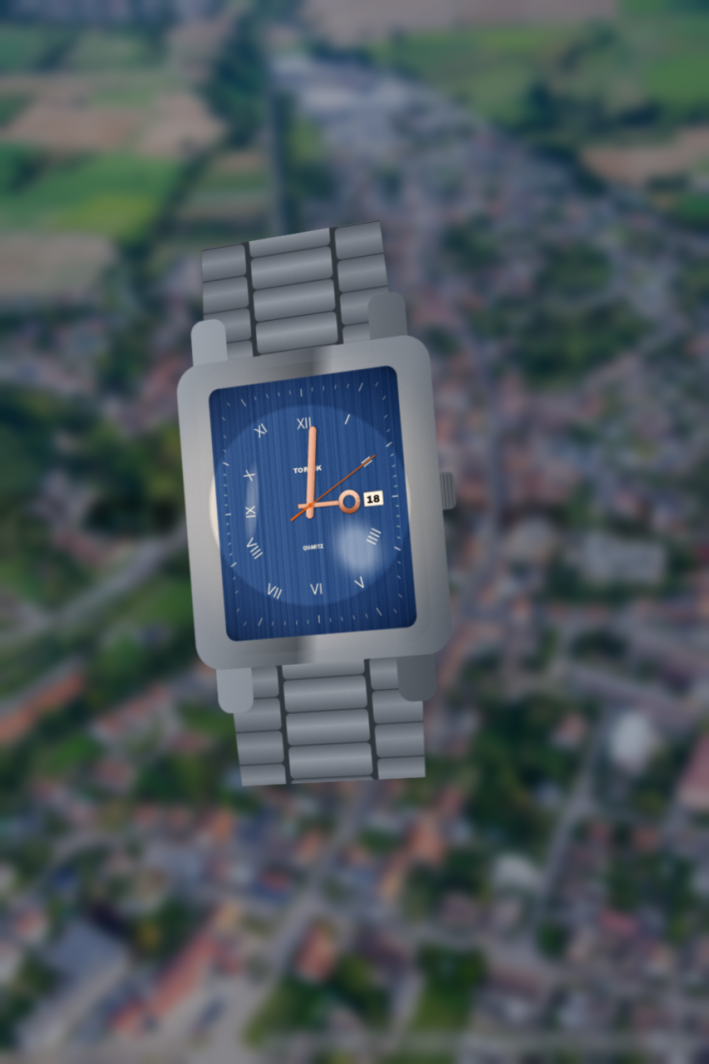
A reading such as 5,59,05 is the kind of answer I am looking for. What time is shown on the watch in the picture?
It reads 3,01,10
